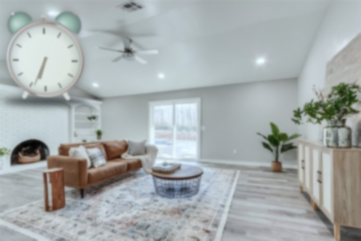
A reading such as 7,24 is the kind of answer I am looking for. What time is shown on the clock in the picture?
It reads 6,34
